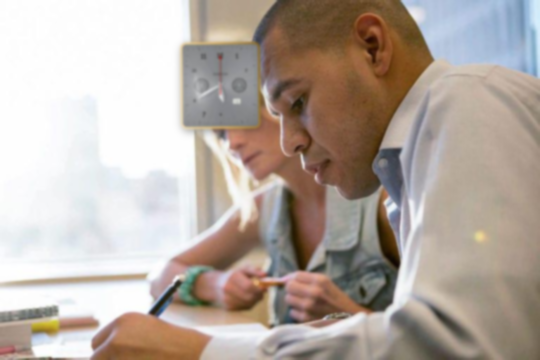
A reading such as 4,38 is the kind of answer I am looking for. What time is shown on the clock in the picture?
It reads 5,40
